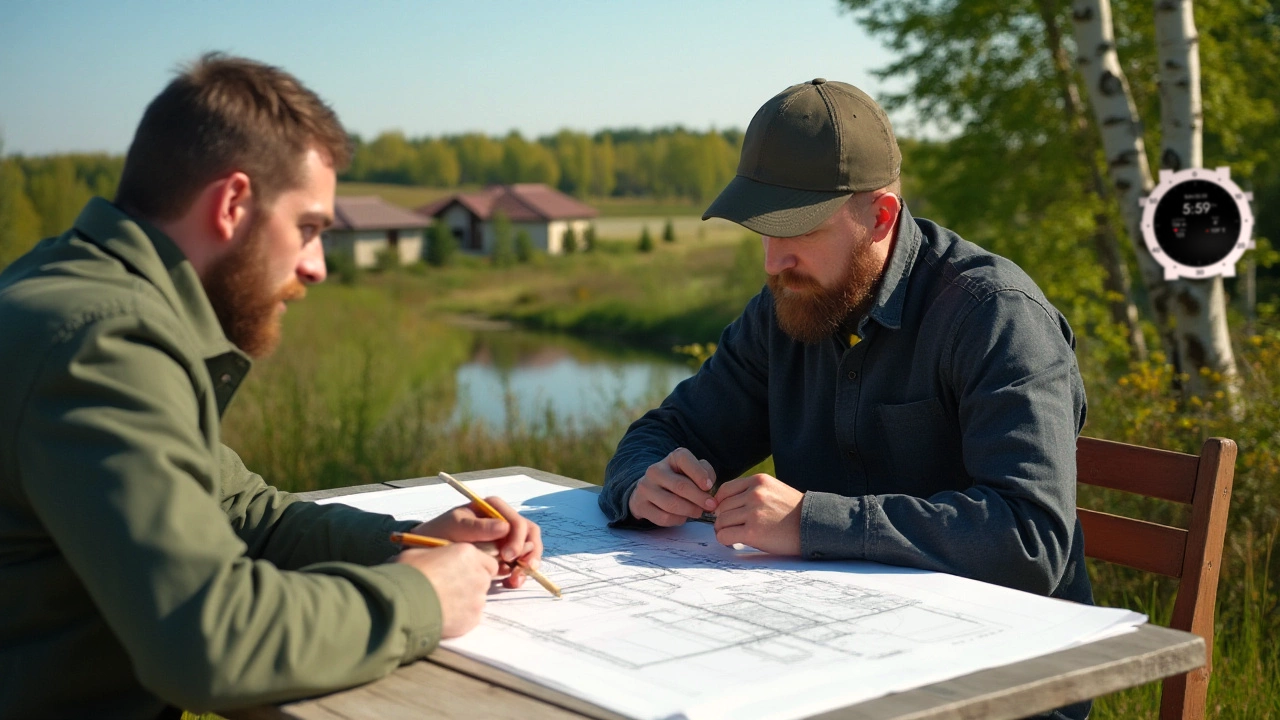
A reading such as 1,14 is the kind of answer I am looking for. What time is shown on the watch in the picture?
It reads 5,59
